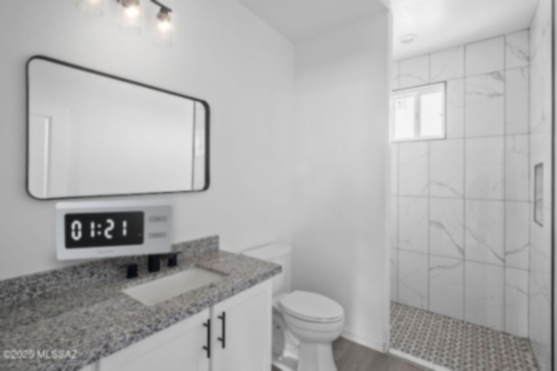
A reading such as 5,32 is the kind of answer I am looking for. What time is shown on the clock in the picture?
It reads 1,21
